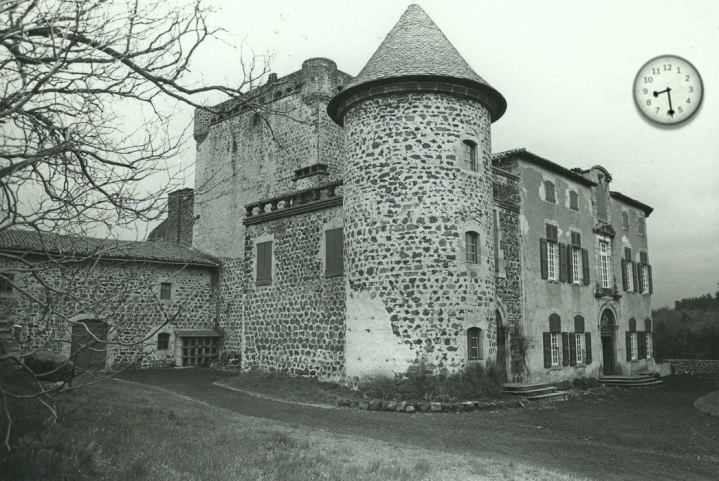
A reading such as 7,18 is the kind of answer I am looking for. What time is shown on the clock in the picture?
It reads 8,29
